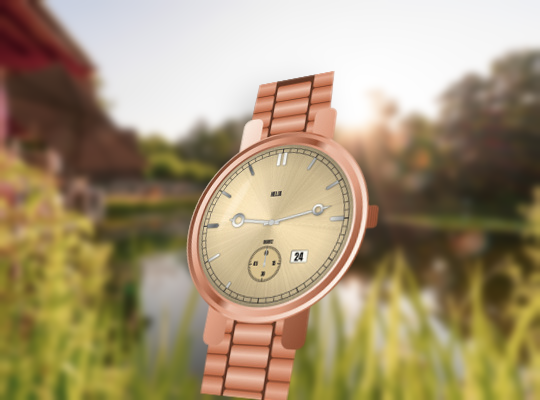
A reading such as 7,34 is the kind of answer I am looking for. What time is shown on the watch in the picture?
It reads 9,13
